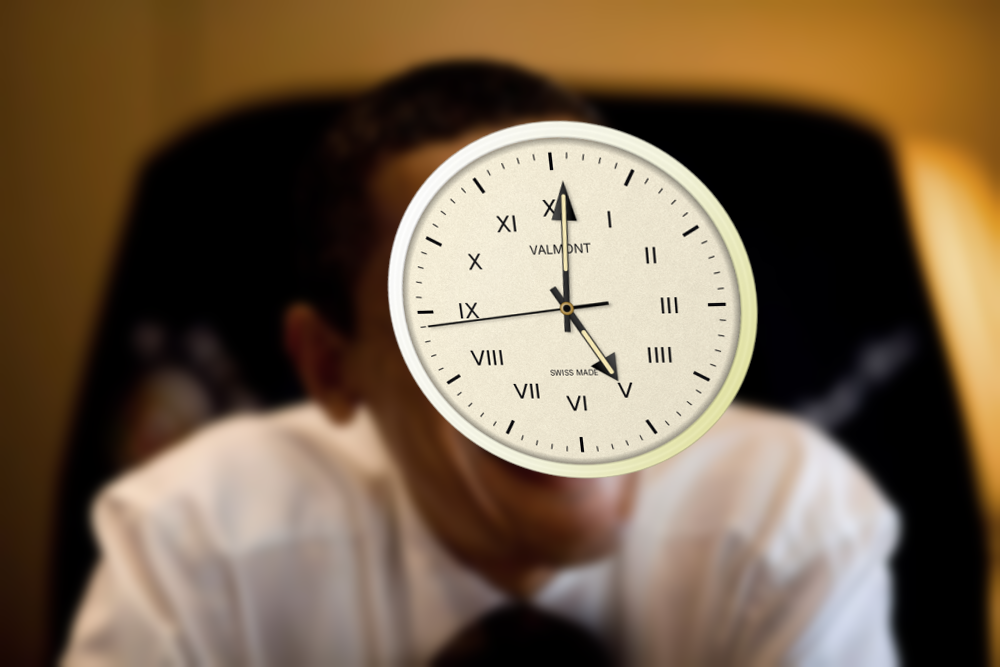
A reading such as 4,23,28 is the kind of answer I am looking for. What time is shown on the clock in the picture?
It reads 5,00,44
